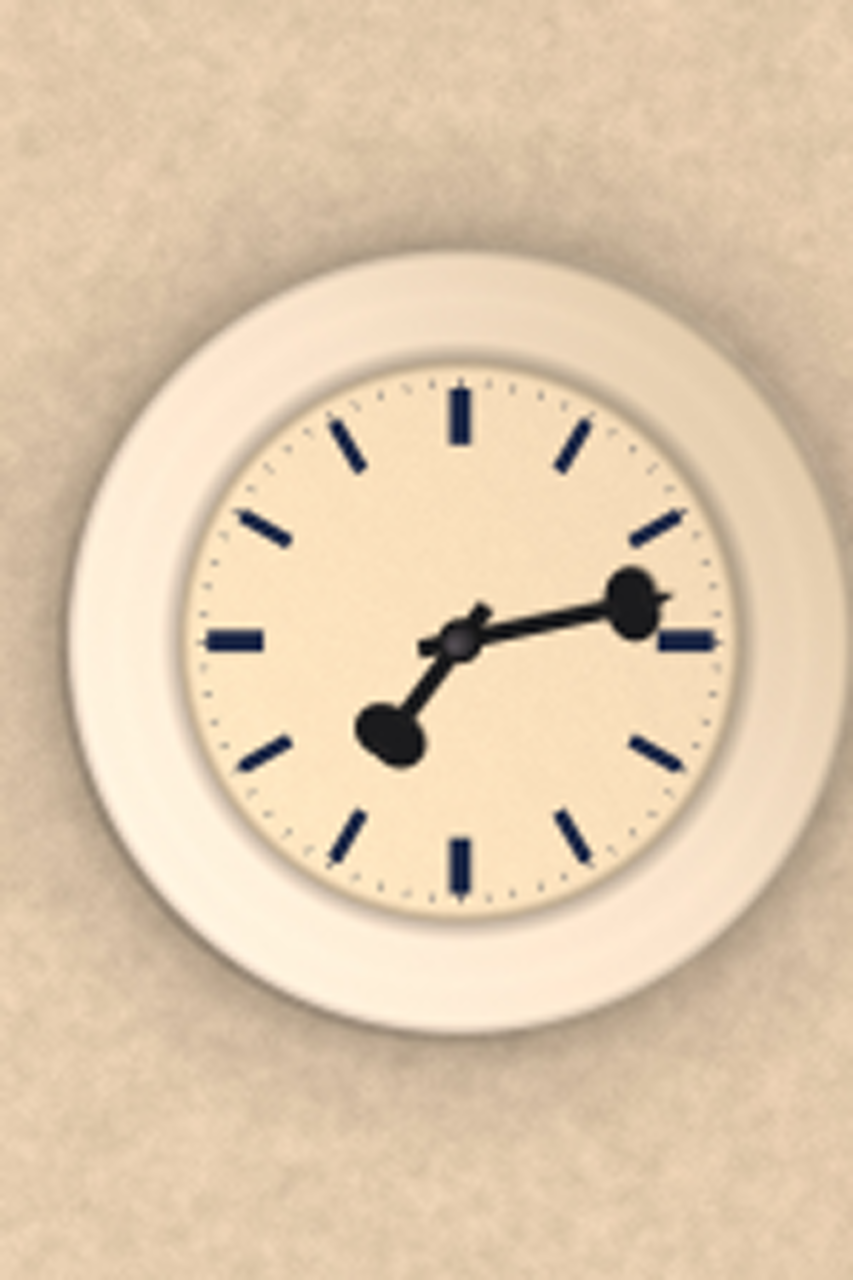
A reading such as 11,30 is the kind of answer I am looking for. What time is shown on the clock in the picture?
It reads 7,13
